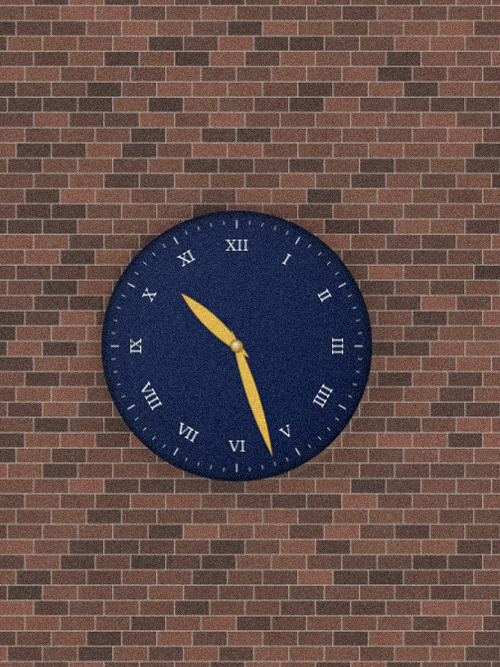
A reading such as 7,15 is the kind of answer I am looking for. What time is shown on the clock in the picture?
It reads 10,27
